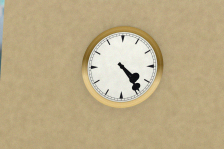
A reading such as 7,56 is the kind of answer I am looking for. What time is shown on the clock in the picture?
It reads 4,24
